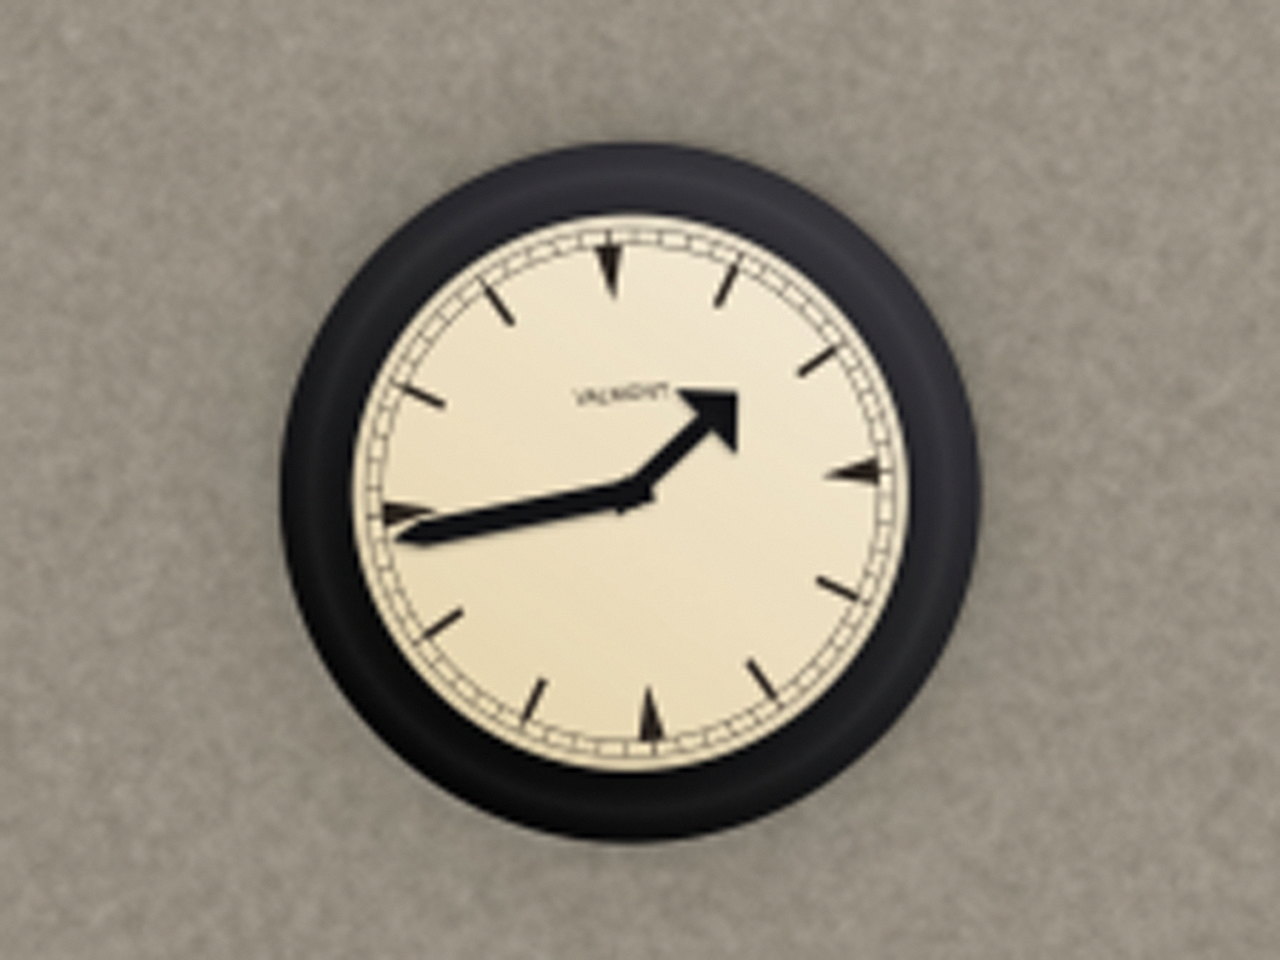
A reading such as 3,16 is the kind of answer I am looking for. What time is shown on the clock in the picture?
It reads 1,44
